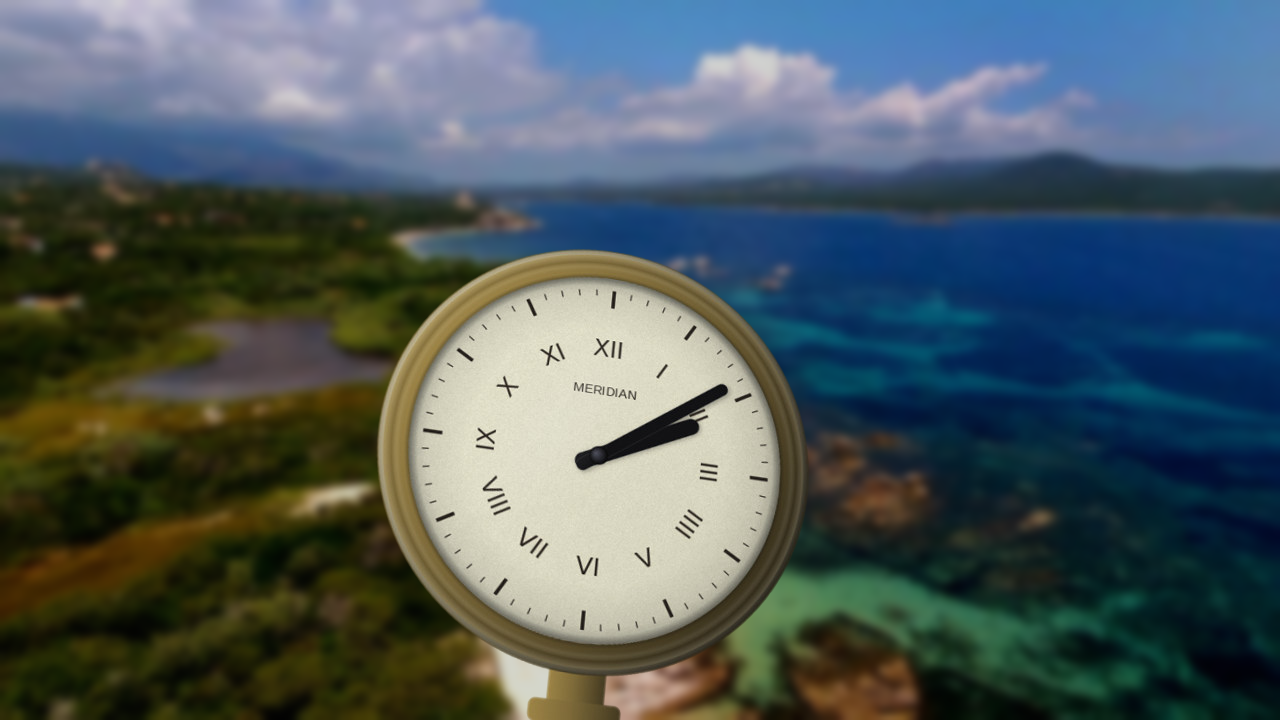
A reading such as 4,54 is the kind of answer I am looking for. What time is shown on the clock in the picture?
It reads 2,09
